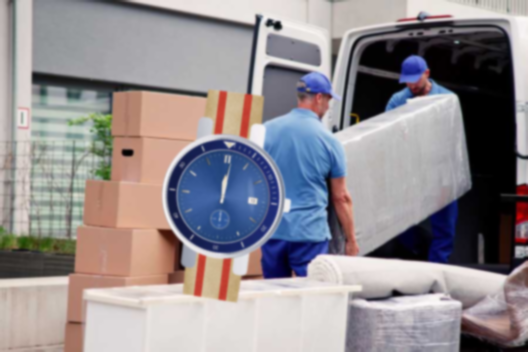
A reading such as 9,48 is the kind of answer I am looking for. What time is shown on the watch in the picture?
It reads 12,01
